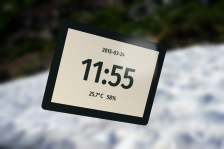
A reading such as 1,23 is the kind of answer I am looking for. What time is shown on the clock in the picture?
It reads 11,55
